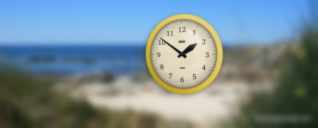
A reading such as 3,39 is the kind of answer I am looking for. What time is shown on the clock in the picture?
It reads 1,51
